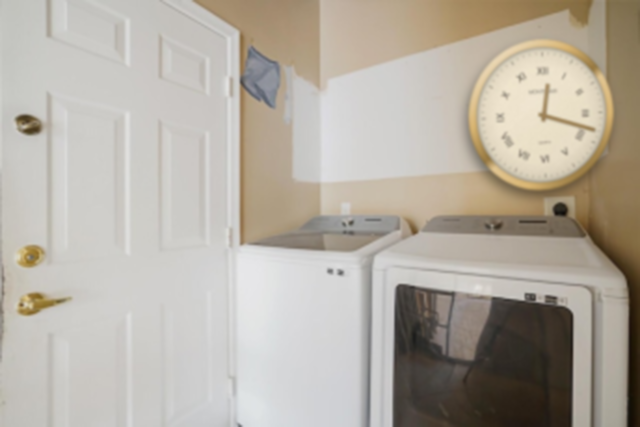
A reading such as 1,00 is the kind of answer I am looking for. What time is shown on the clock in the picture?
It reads 12,18
